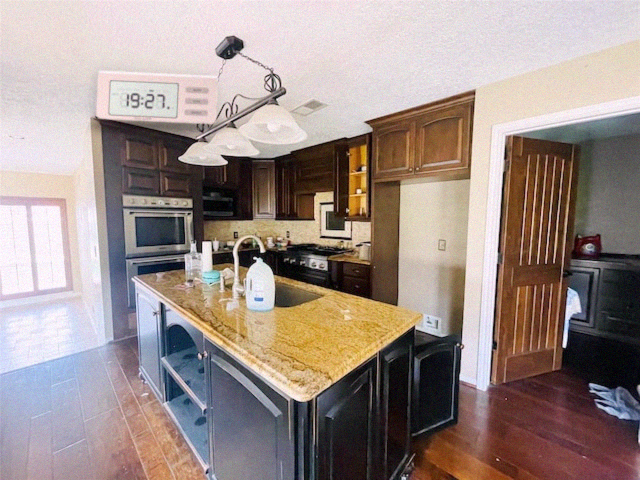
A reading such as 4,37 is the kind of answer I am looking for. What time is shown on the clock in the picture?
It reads 19,27
